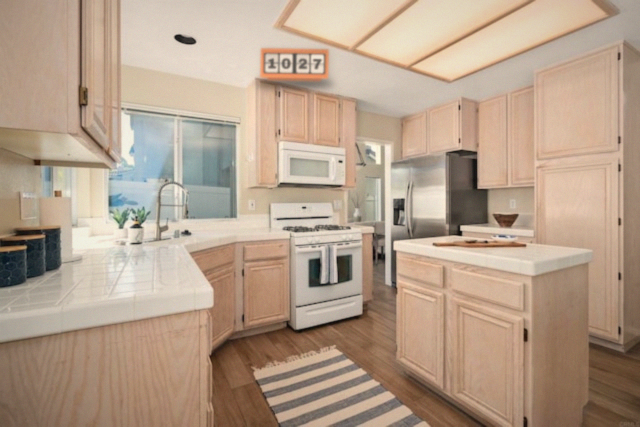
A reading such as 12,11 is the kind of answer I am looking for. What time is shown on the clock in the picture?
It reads 10,27
